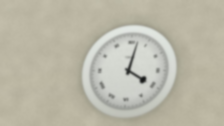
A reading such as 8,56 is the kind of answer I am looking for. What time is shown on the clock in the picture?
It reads 4,02
